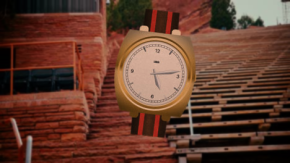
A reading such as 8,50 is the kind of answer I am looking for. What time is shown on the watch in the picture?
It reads 5,13
